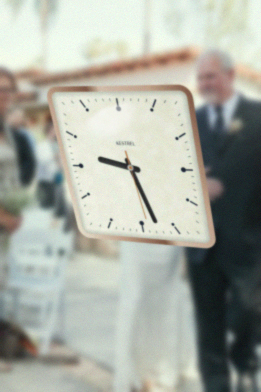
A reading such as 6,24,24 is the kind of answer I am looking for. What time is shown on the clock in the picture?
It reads 9,27,29
